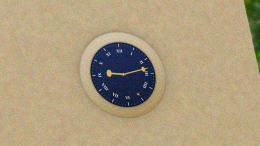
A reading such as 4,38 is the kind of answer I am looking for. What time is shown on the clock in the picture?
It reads 9,13
